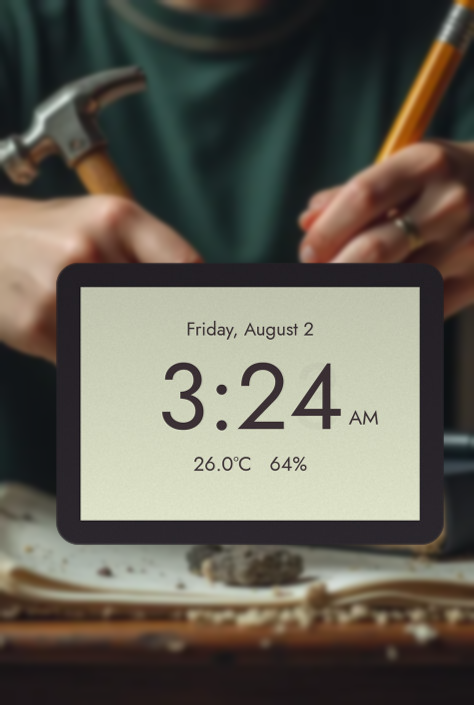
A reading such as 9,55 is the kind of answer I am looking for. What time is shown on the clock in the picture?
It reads 3,24
